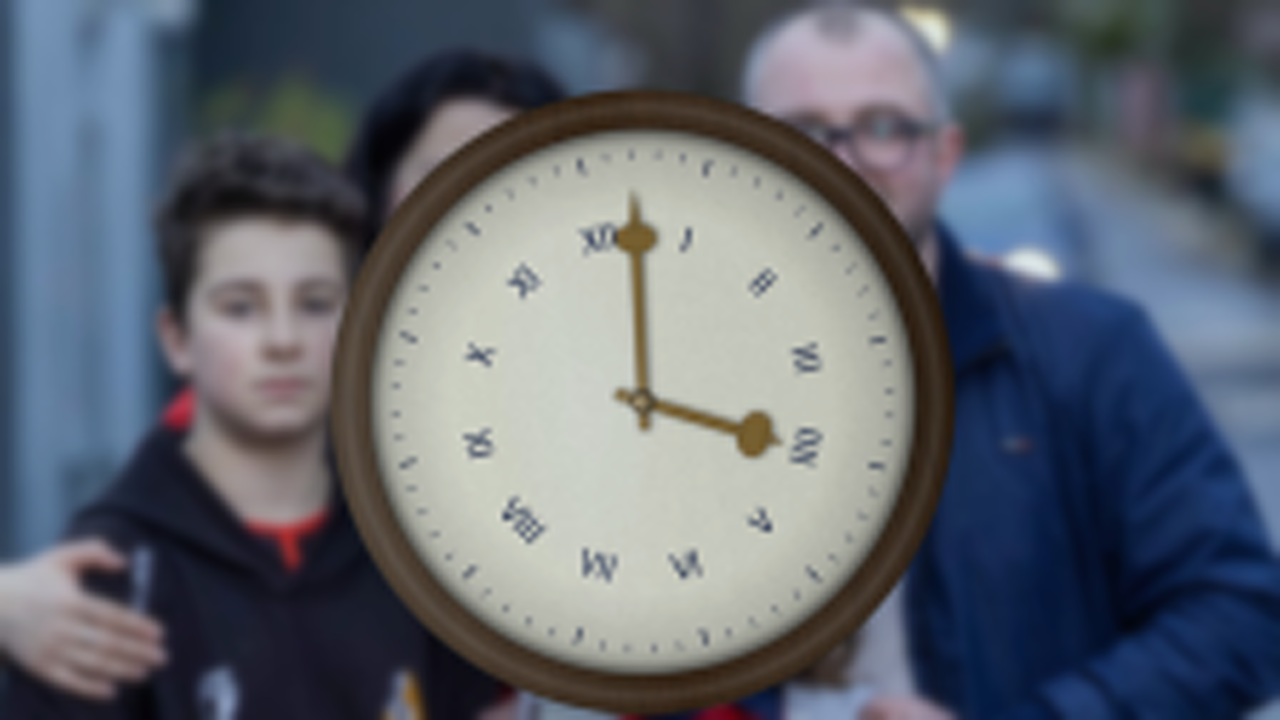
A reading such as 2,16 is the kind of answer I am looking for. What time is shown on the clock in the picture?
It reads 4,02
